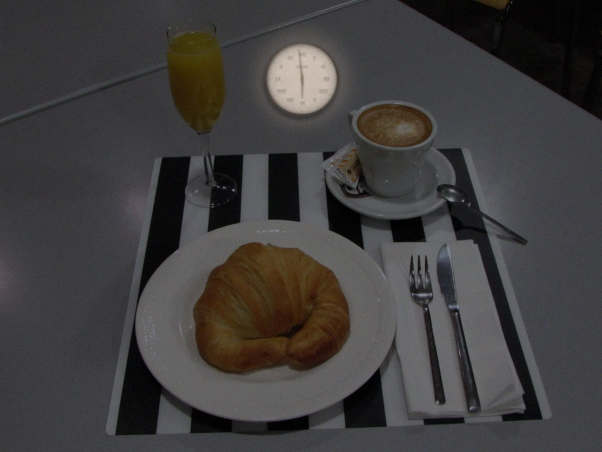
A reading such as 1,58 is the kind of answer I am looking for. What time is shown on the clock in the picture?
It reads 5,59
